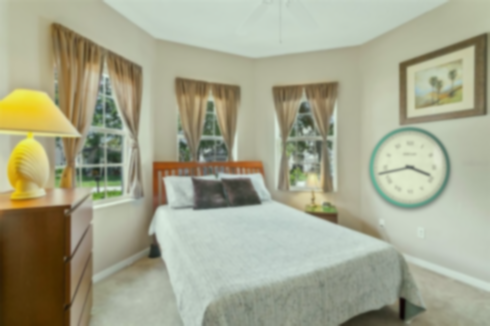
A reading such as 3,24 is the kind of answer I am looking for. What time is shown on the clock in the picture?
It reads 3,43
